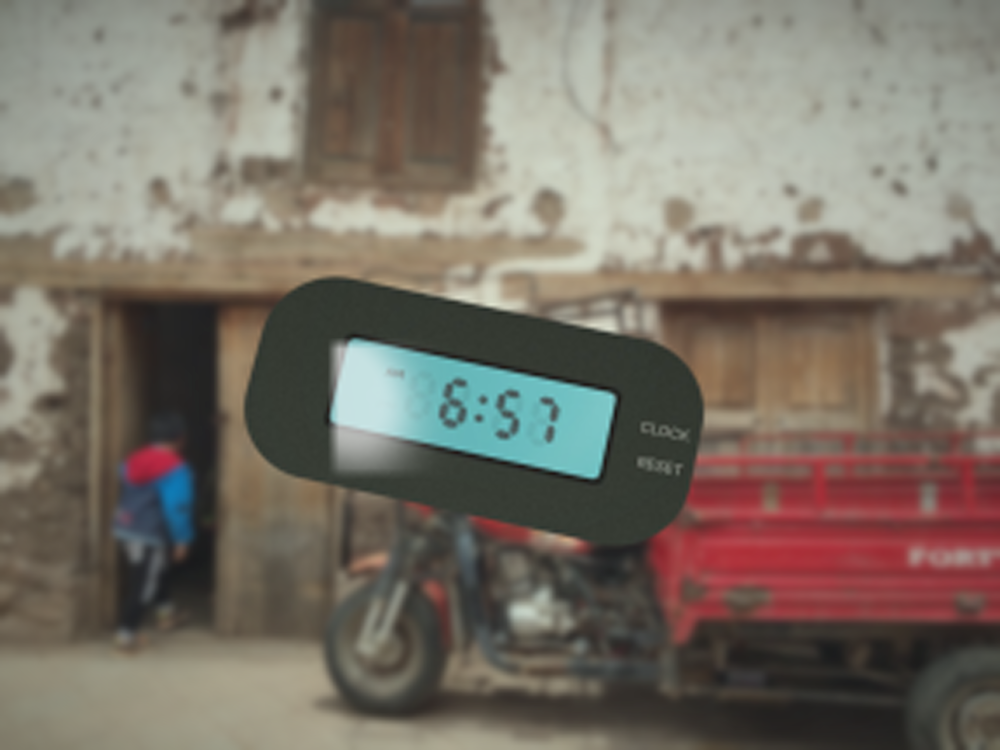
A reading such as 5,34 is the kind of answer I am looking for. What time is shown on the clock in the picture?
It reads 6,57
